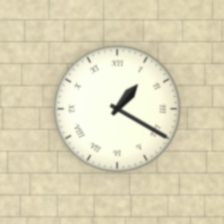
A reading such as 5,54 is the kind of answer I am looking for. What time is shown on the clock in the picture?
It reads 1,20
